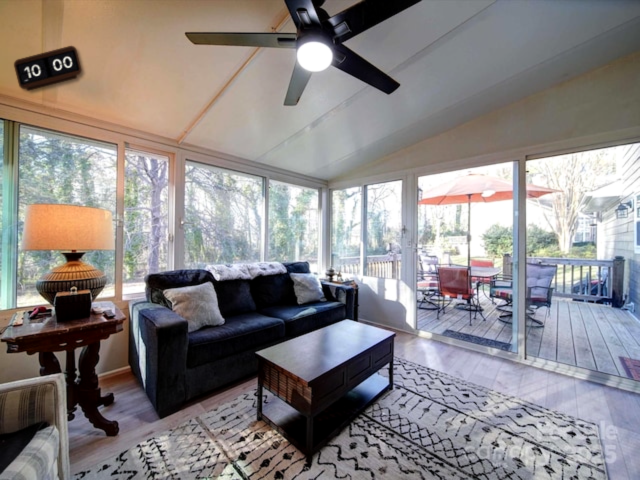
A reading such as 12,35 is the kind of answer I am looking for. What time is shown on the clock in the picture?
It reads 10,00
